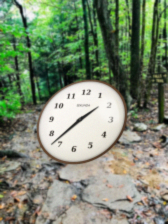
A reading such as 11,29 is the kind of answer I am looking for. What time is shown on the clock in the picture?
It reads 1,37
